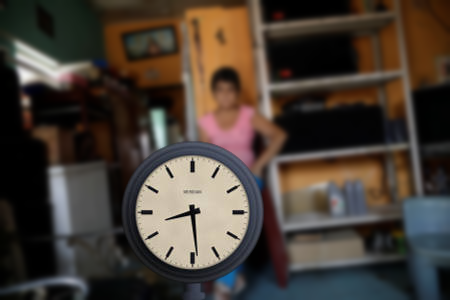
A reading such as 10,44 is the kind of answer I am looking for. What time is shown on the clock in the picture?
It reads 8,29
